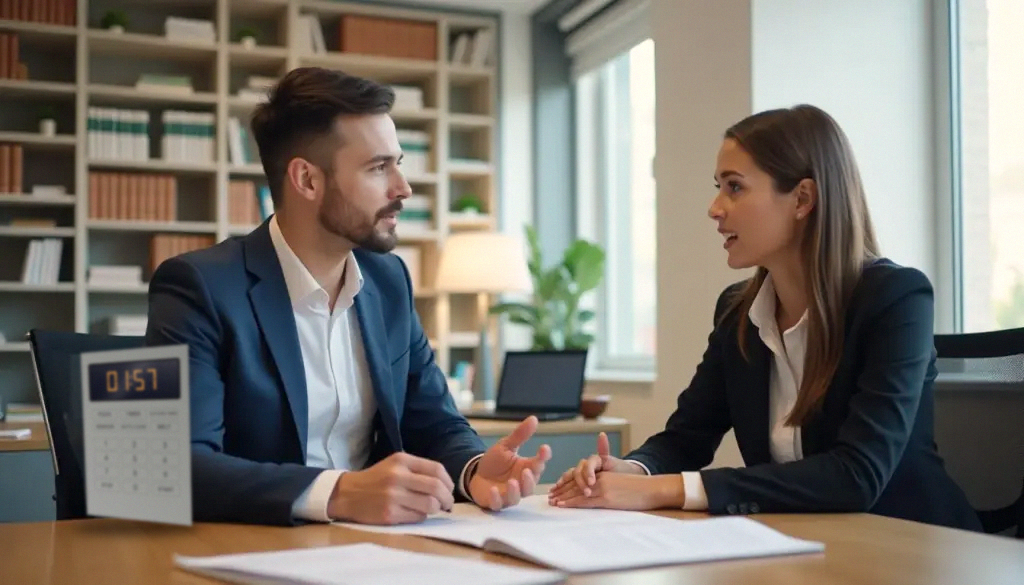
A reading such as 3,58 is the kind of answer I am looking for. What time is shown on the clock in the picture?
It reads 1,57
